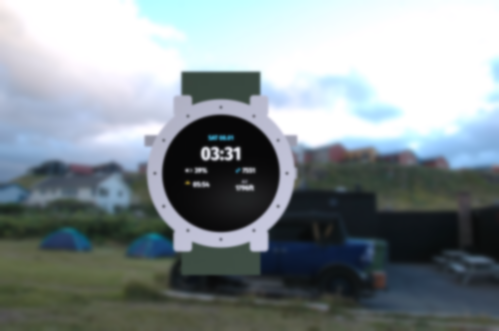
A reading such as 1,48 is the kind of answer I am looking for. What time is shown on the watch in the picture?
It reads 3,31
